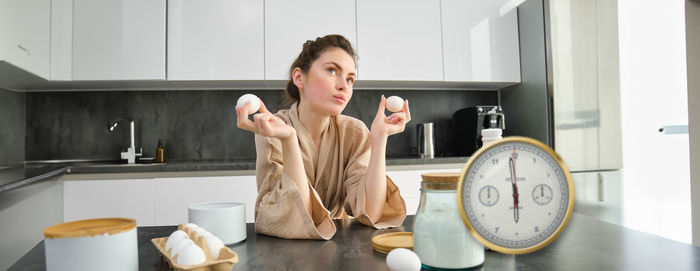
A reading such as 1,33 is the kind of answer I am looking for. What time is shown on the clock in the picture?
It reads 5,59
